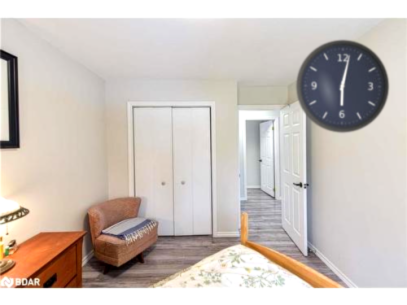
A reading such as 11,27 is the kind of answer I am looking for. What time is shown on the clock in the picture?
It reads 6,02
